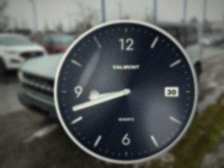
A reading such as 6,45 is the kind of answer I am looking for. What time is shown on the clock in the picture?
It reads 8,42
